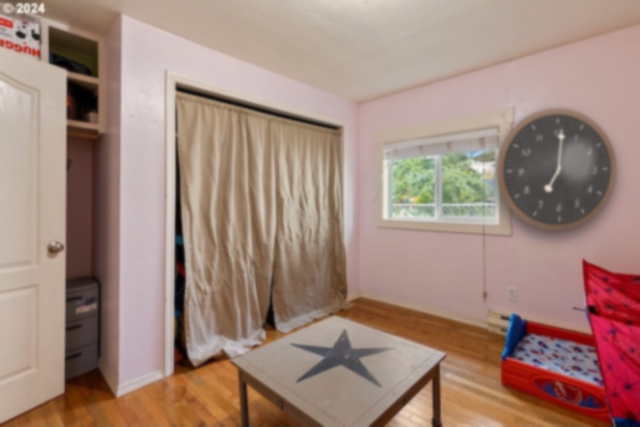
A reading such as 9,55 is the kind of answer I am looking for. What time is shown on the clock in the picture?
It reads 7,01
